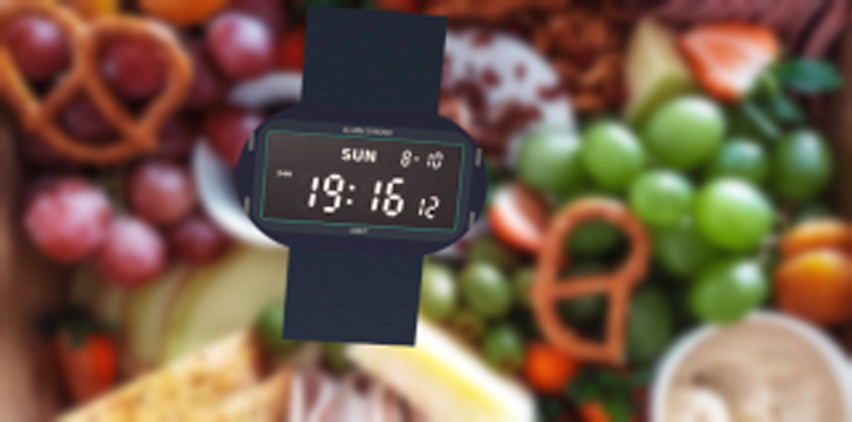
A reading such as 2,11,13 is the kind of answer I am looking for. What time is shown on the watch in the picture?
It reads 19,16,12
